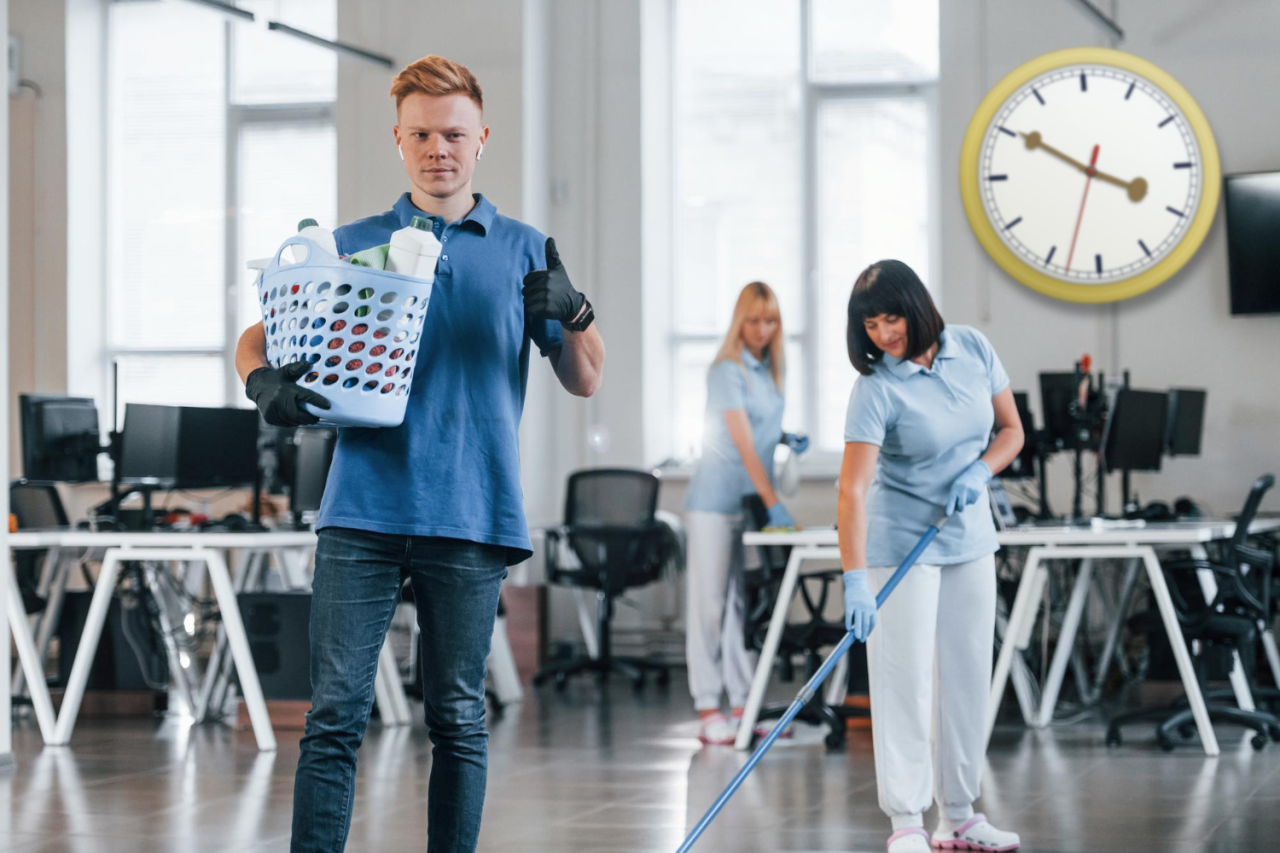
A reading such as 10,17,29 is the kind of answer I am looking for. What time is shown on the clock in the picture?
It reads 3,50,33
